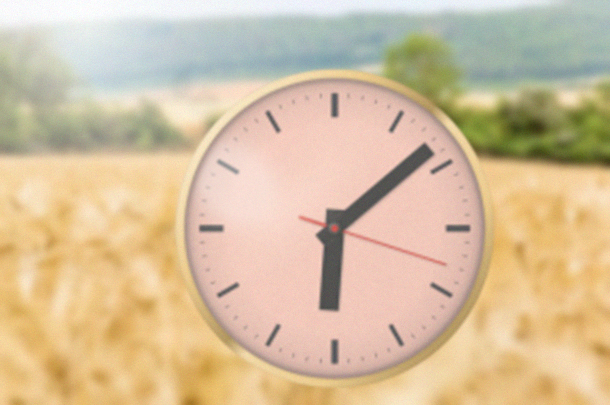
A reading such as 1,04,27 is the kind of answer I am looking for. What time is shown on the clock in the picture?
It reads 6,08,18
